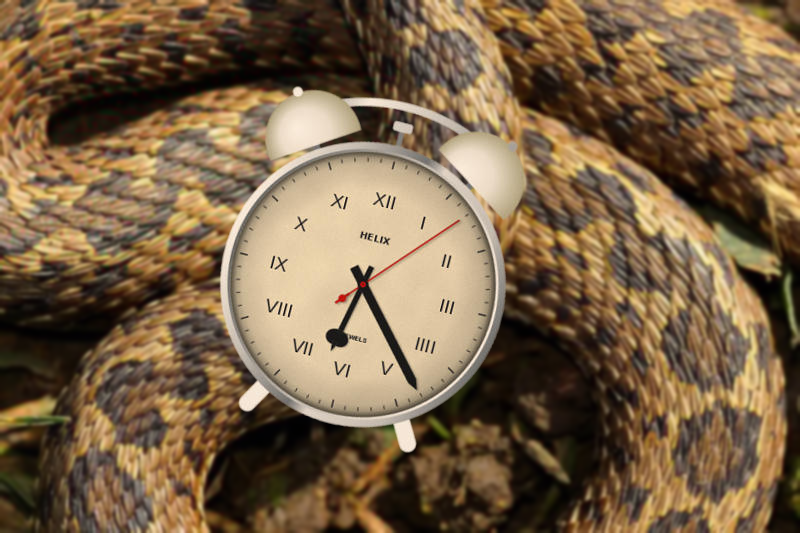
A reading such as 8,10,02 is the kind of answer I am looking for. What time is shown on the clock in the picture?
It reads 6,23,07
